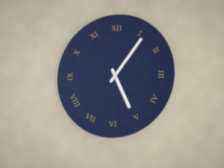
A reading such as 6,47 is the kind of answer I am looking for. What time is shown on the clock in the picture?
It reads 5,06
